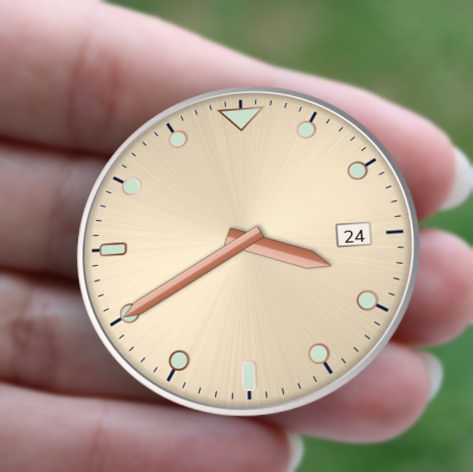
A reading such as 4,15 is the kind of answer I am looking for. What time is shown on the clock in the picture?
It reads 3,40
